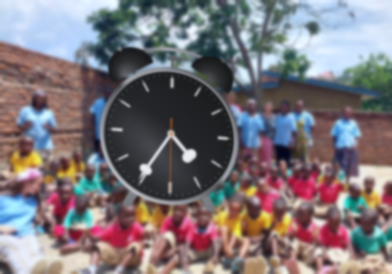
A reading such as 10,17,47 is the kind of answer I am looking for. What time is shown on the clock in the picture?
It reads 4,35,30
